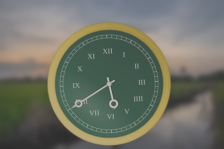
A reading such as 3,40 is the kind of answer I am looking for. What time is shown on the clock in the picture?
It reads 5,40
